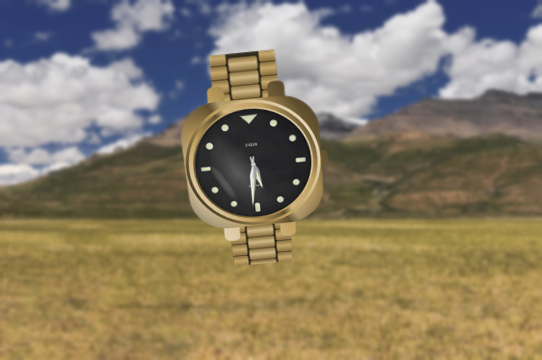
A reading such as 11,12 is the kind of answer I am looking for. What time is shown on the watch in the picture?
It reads 5,31
